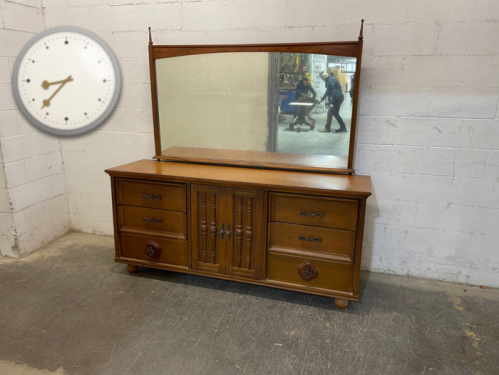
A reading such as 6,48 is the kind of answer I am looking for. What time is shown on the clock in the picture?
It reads 8,37
